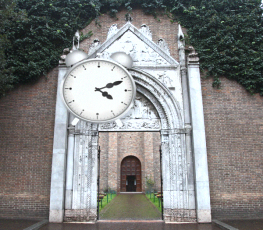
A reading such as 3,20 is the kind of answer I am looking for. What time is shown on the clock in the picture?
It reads 4,11
